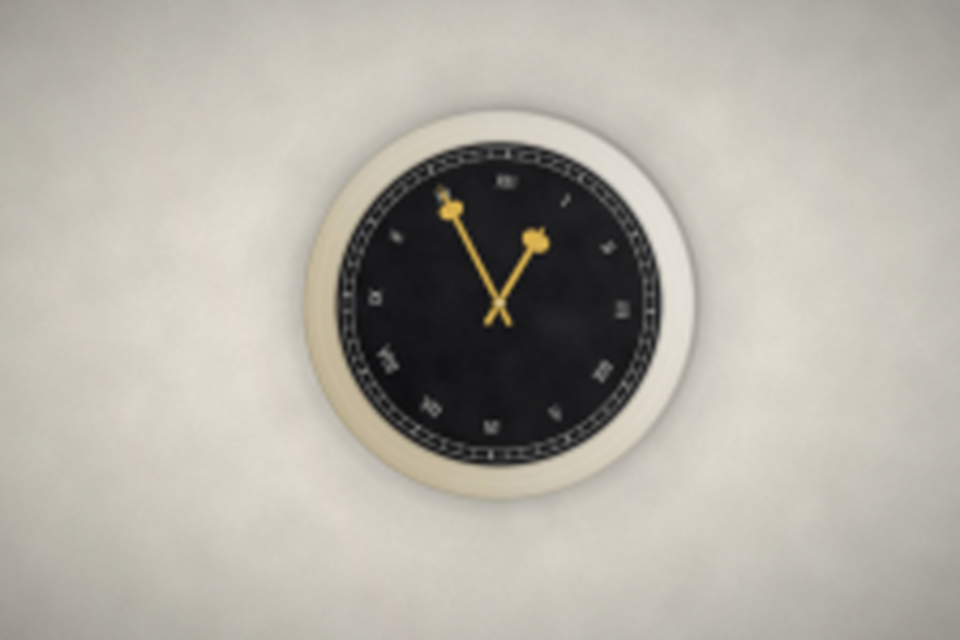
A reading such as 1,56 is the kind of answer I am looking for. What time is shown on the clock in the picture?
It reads 12,55
